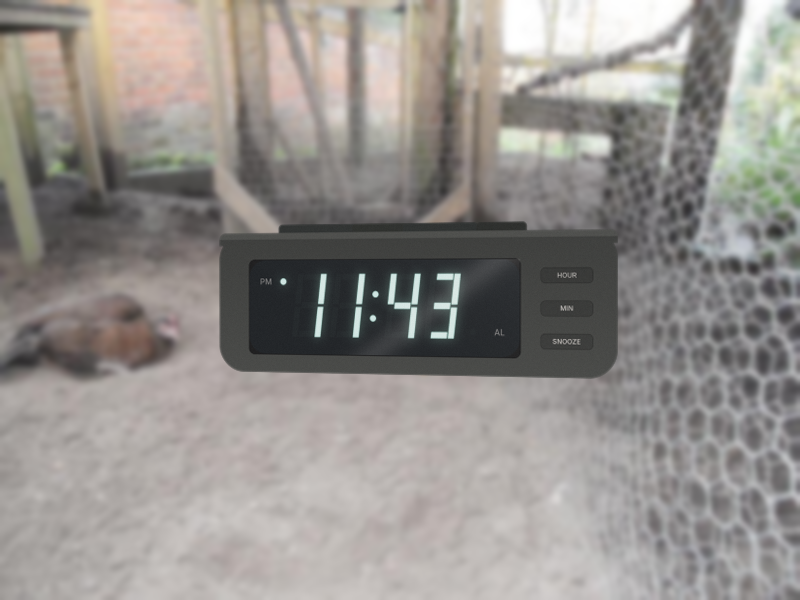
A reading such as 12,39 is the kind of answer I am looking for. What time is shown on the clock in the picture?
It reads 11,43
